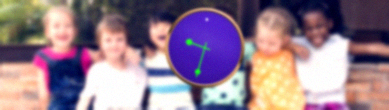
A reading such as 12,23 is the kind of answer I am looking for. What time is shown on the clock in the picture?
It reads 9,32
